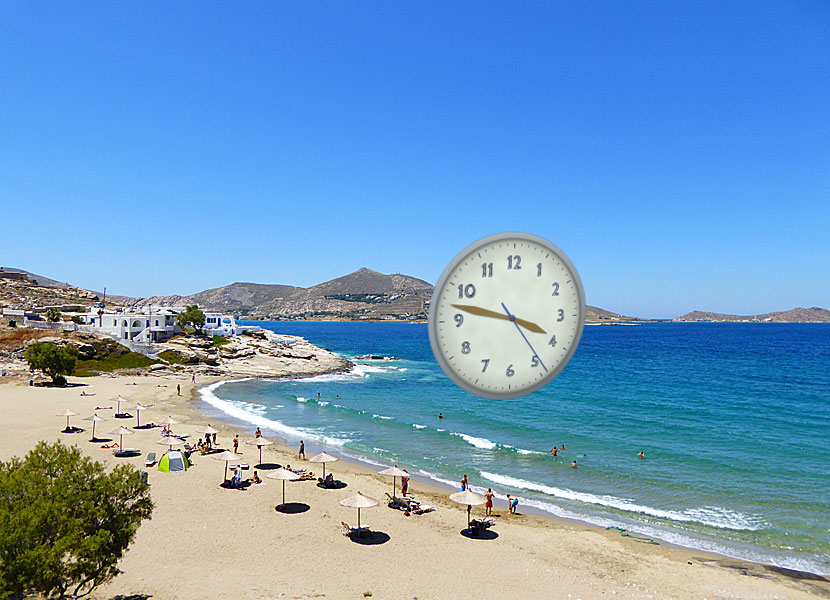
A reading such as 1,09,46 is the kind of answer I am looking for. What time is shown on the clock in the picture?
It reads 3,47,24
